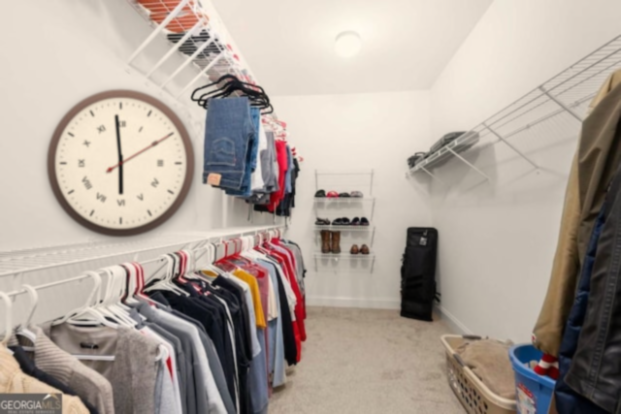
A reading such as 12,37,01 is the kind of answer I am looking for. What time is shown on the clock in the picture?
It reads 5,59,10
